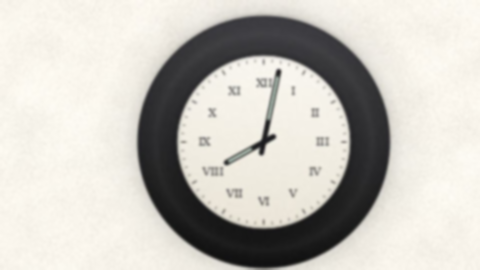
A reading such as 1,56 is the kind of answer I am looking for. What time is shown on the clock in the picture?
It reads 8,02
